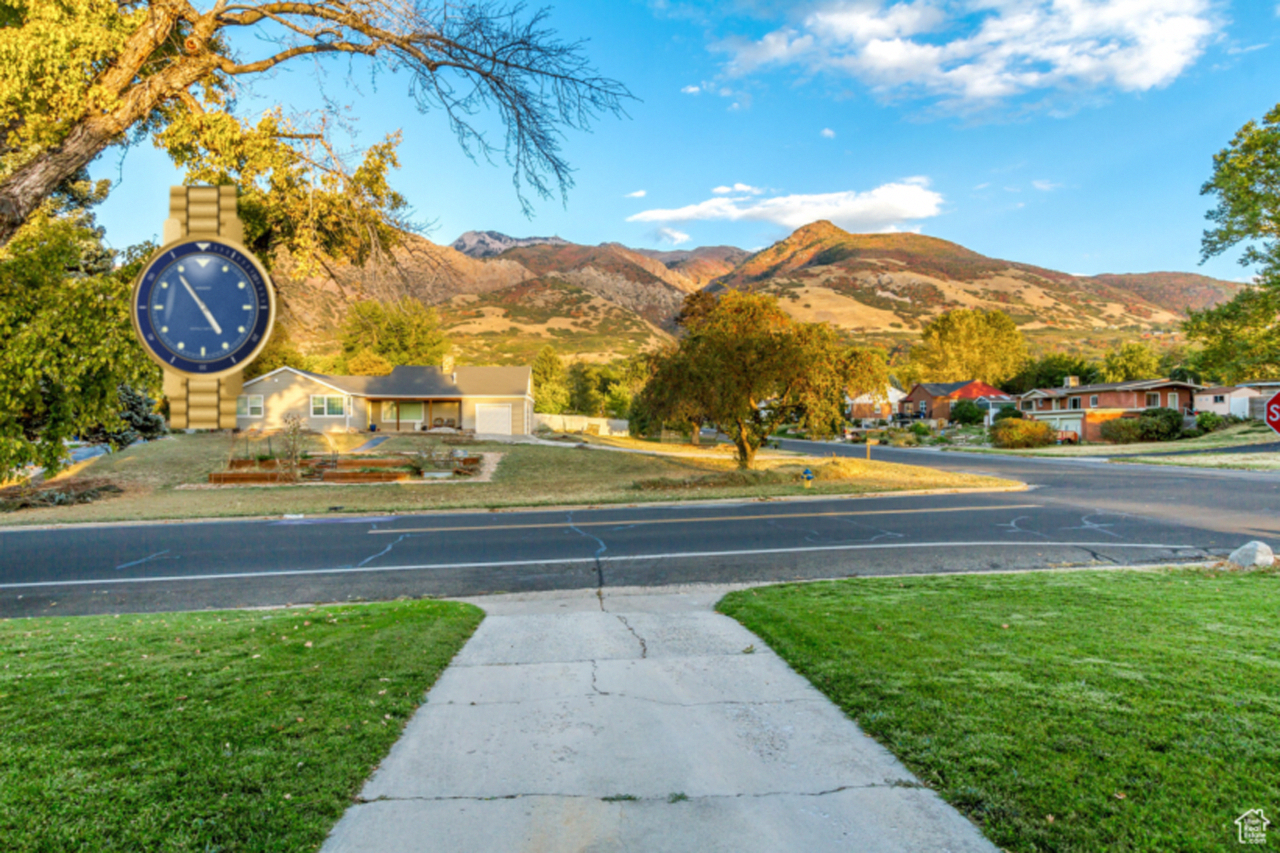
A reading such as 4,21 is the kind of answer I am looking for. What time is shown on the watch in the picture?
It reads 4,54
